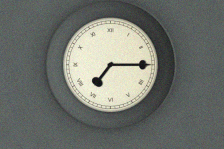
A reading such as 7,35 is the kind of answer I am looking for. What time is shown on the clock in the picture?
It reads 7,15
